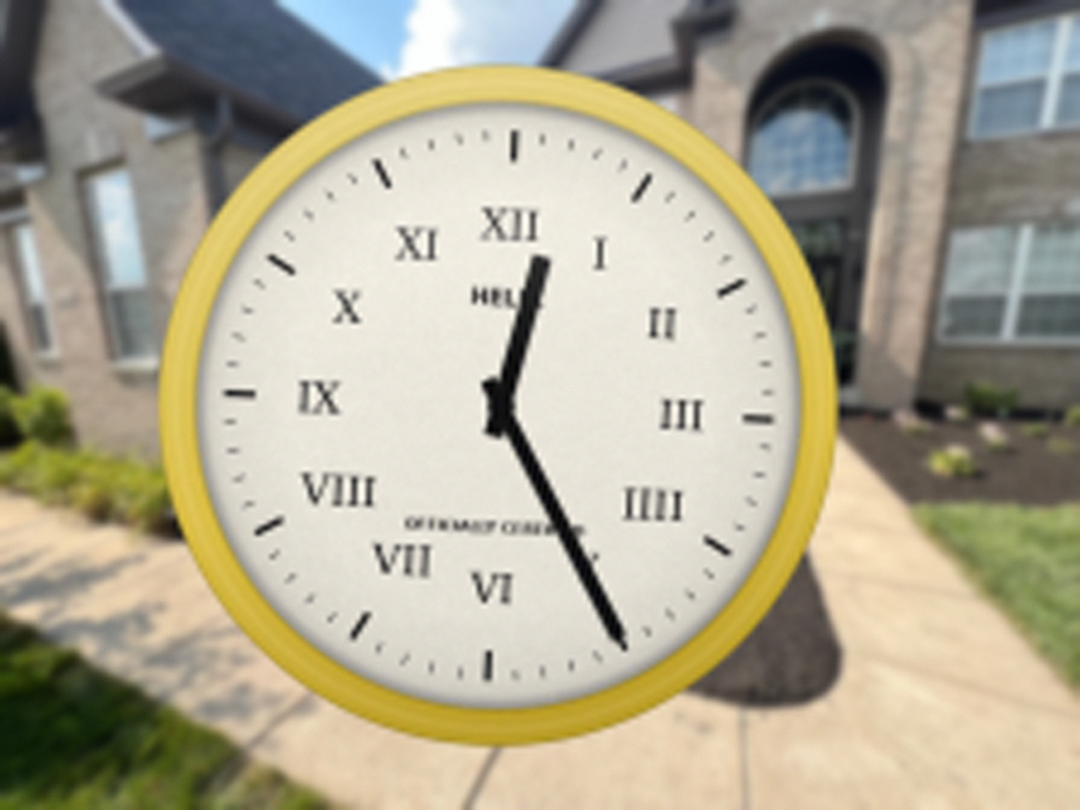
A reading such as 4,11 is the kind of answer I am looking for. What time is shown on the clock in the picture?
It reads 12,25
